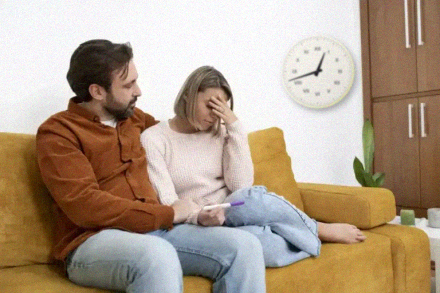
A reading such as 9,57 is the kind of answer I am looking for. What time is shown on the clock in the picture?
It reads 12,42
